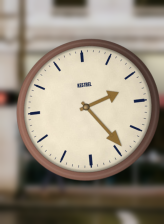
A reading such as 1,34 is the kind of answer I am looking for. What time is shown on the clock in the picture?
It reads 2,24
